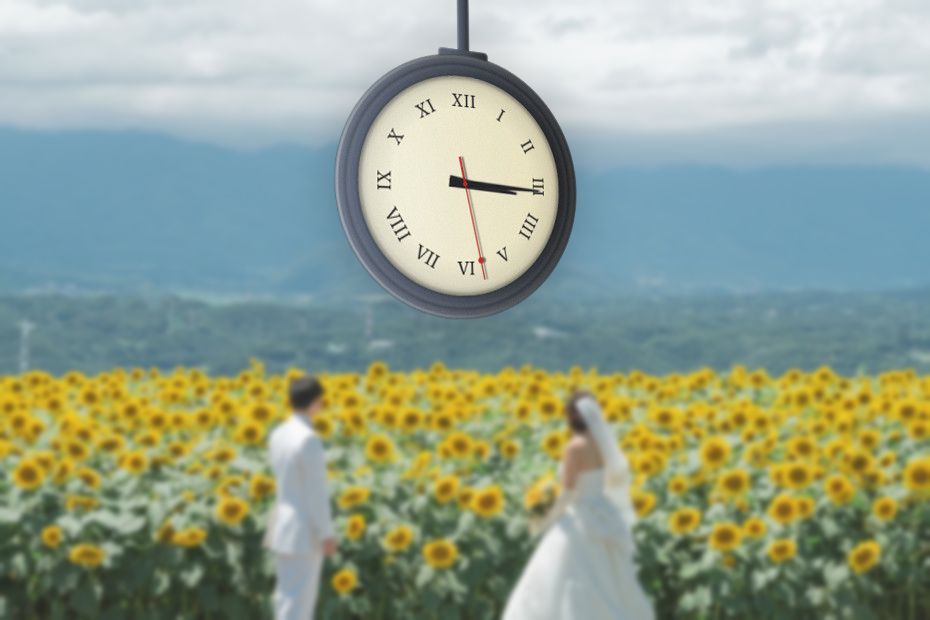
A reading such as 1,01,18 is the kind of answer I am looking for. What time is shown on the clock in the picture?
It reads 3,15,28
